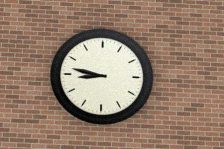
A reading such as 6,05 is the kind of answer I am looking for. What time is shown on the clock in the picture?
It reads 8,47
